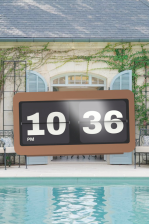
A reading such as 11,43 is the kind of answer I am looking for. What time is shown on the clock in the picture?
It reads 10,36
